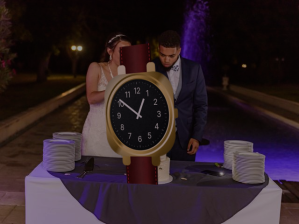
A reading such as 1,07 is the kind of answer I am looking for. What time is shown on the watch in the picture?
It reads 12,51
